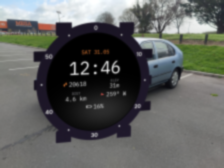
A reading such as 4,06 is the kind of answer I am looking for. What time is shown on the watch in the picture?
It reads 12,46
